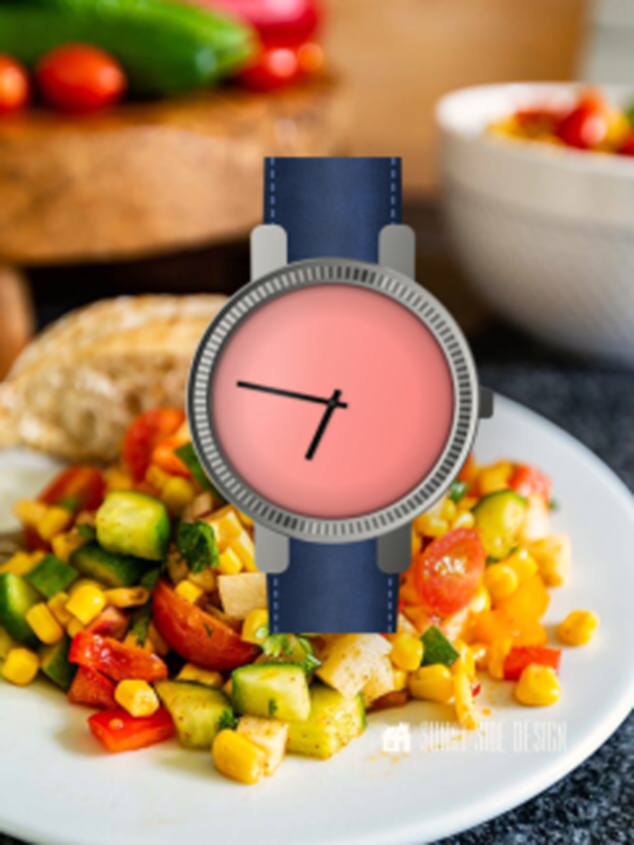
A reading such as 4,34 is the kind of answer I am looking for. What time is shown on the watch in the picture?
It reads 6,47
